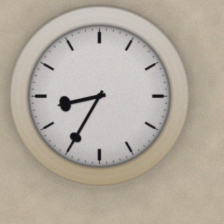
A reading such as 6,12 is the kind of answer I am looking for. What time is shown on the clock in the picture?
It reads 8,35
